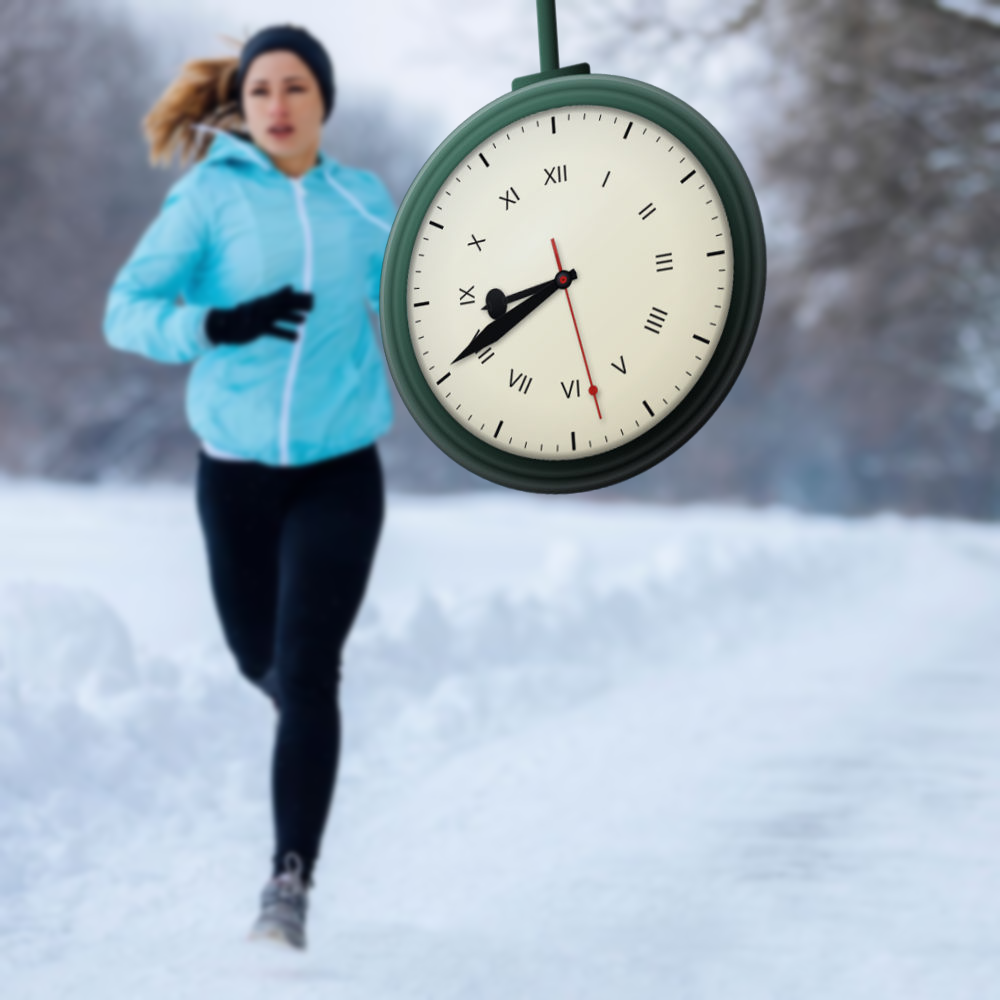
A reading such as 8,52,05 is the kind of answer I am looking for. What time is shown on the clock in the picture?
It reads 8,40,28
